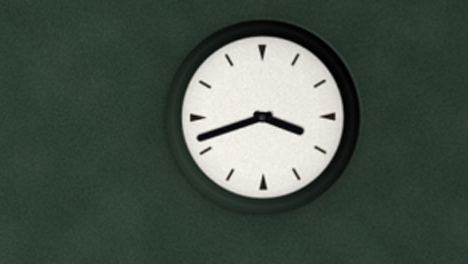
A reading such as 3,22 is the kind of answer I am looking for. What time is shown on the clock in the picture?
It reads 3,42
